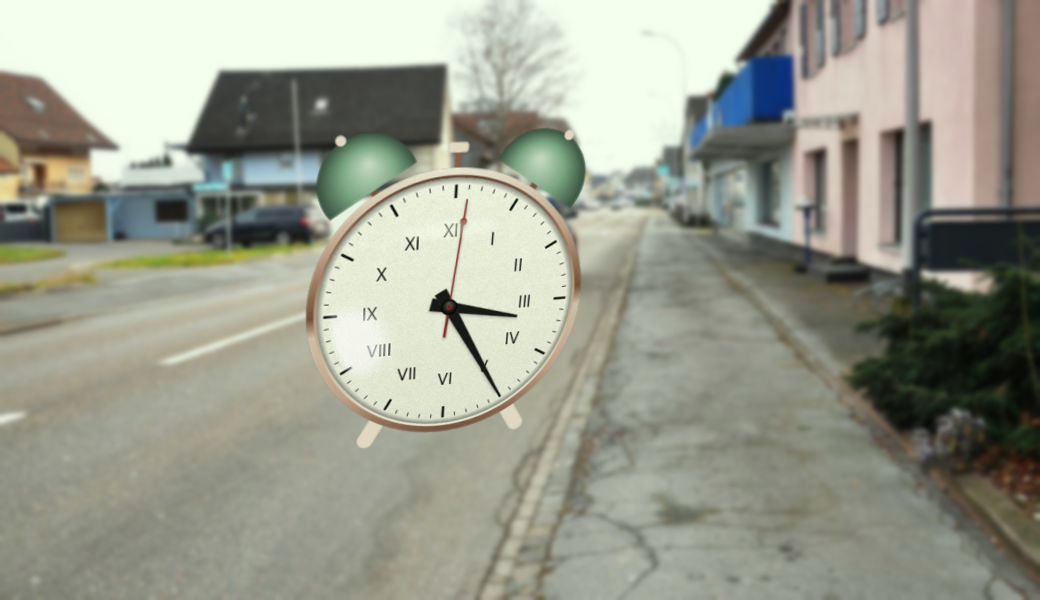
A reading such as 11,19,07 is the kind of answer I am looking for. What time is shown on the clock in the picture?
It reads 3,25,01
